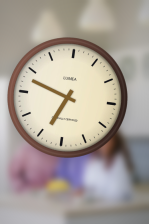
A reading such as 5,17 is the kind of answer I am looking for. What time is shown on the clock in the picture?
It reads 6,48
